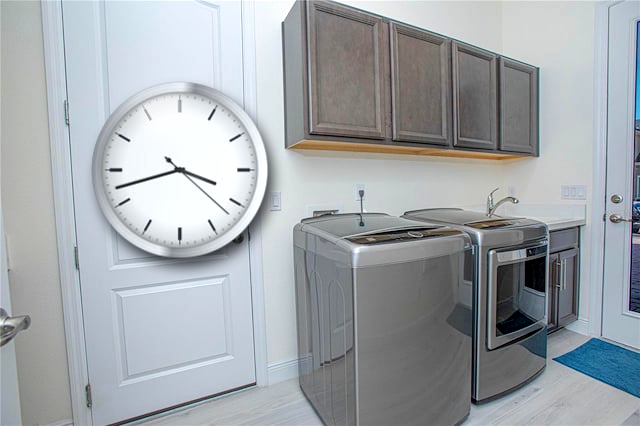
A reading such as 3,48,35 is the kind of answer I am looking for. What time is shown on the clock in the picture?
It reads 3,42,22
